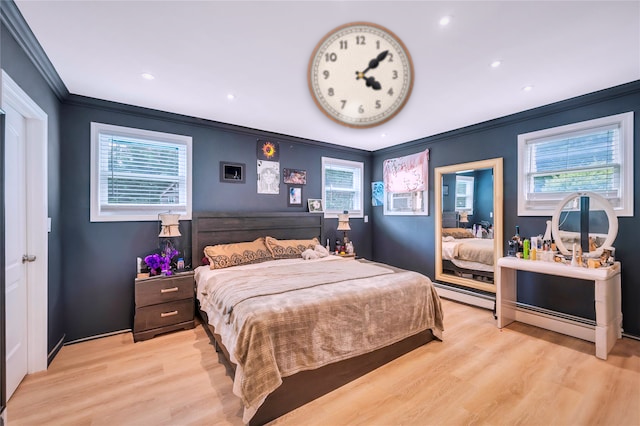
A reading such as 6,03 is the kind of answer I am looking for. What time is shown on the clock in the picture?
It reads 4,08
